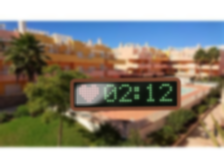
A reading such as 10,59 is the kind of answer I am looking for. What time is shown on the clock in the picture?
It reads 2,12
